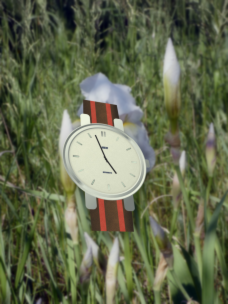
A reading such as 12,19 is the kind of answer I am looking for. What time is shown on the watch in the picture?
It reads 4,57
